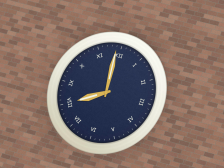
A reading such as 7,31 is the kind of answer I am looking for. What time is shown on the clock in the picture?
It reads 7,59
